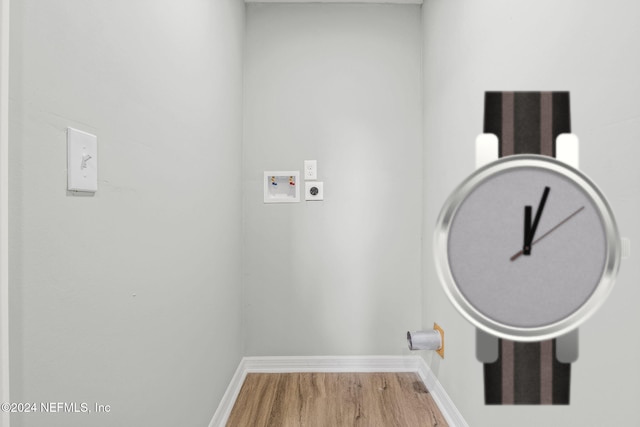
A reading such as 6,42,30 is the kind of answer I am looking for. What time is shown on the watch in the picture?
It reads 12,03,09
